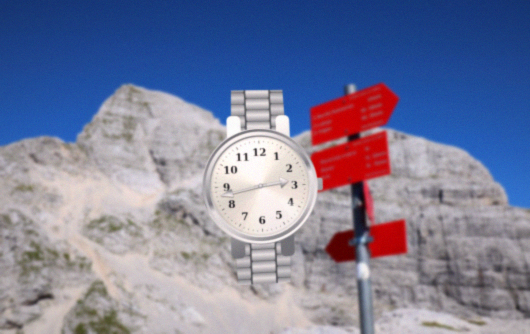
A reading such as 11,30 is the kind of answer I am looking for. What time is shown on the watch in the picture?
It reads 2,43
